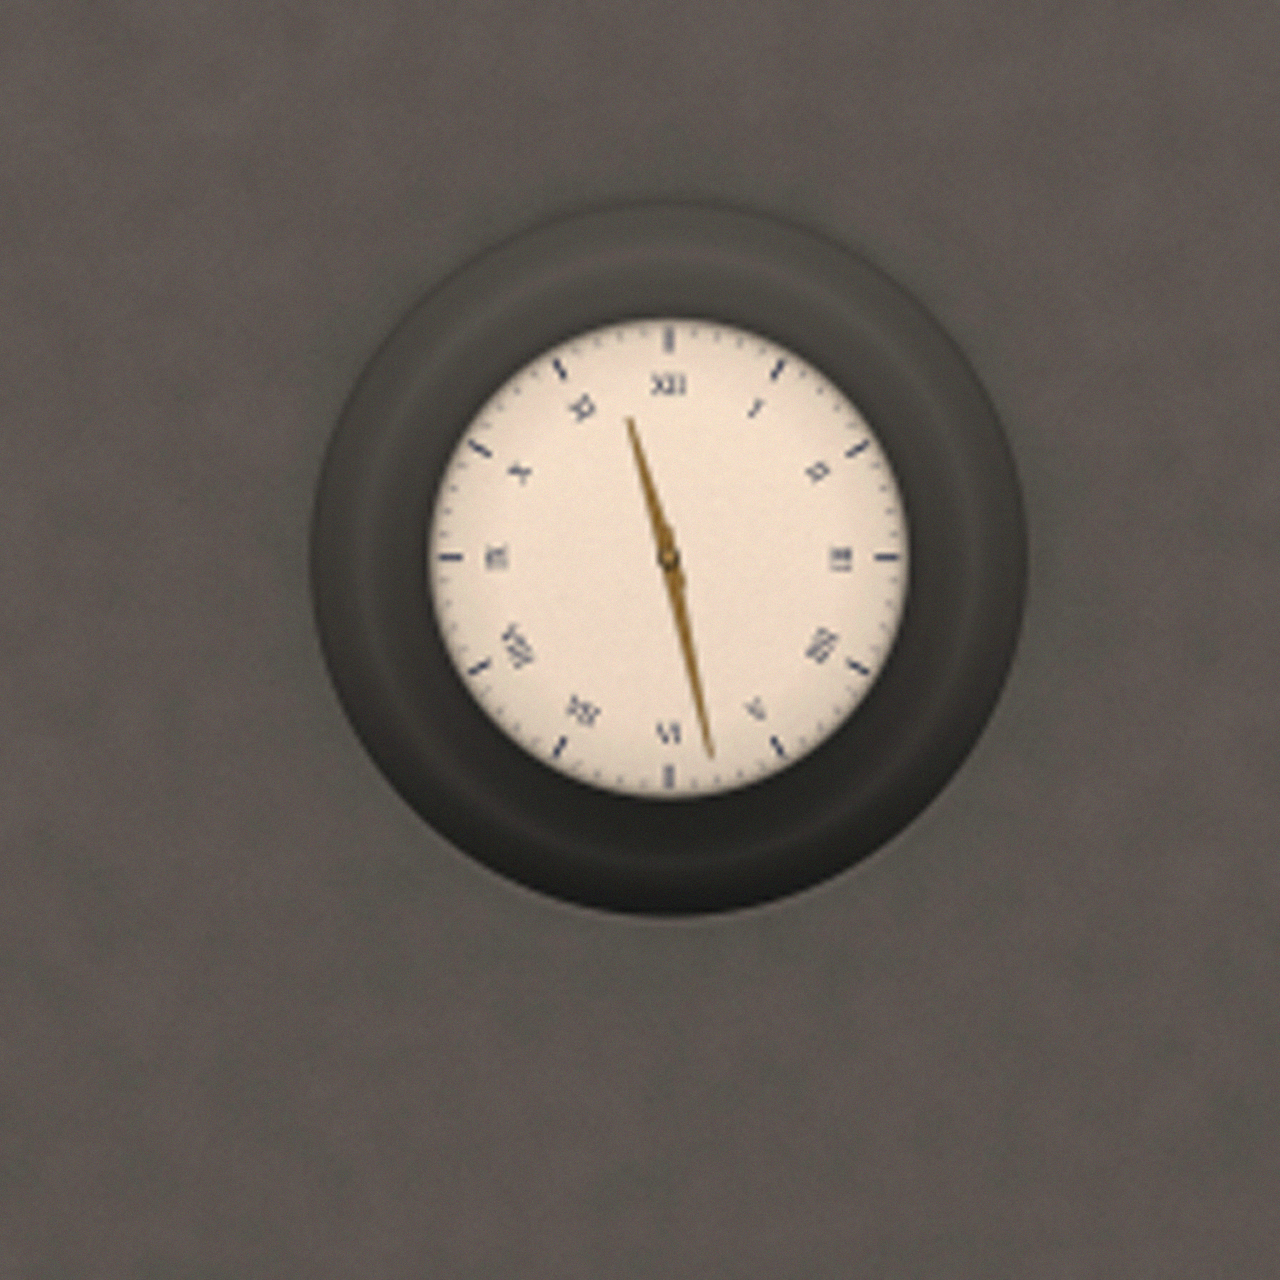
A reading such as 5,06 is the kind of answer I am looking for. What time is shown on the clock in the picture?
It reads 11,28
